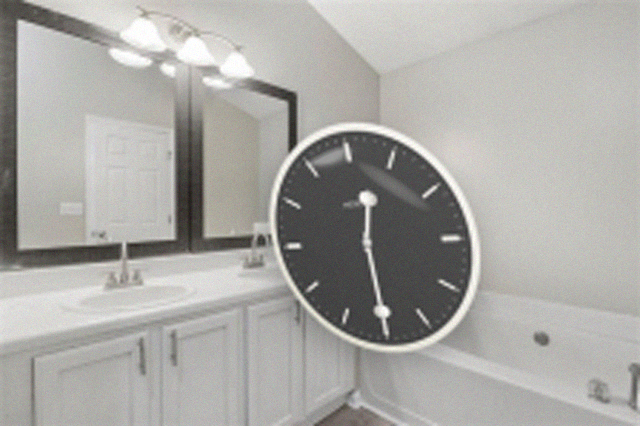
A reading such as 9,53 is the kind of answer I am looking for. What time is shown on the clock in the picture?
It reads 12,30
